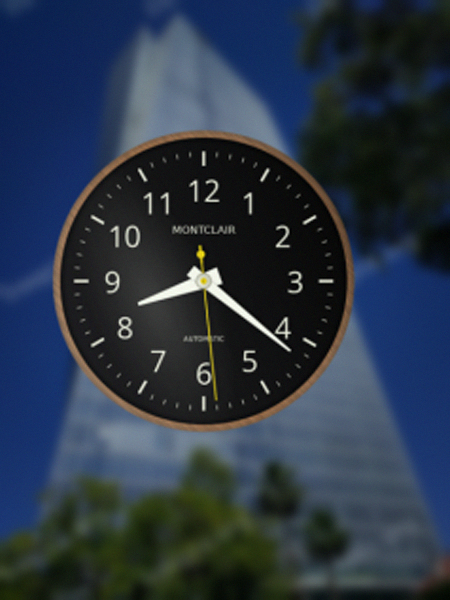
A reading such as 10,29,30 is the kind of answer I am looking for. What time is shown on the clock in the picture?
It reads 8,21,29
